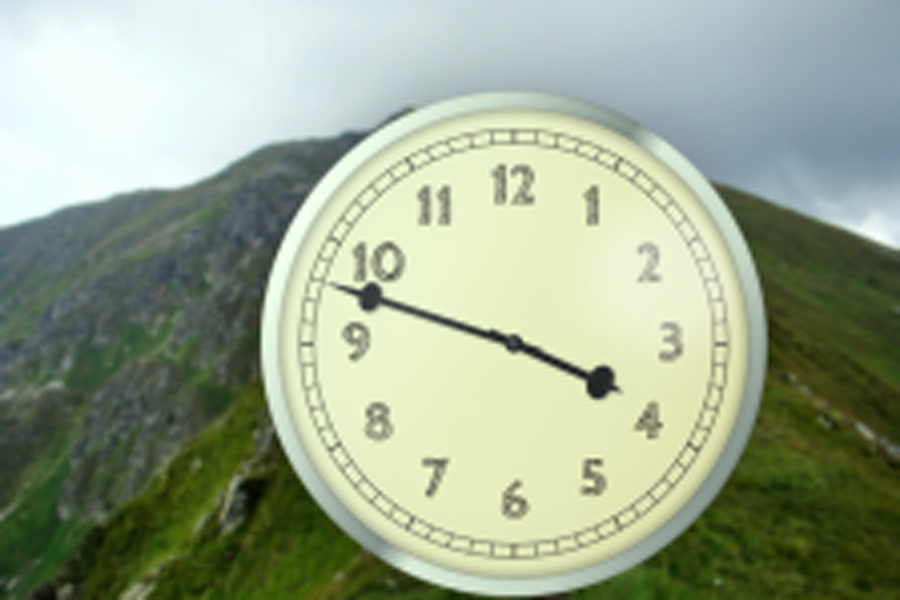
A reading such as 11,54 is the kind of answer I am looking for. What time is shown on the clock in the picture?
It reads 3,48
